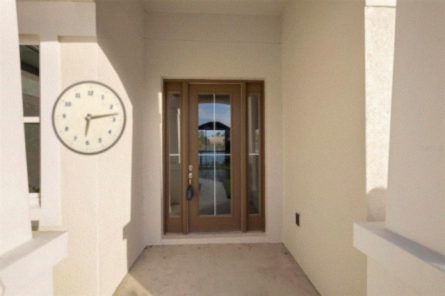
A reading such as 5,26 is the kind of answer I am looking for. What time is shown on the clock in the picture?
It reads 6,13
